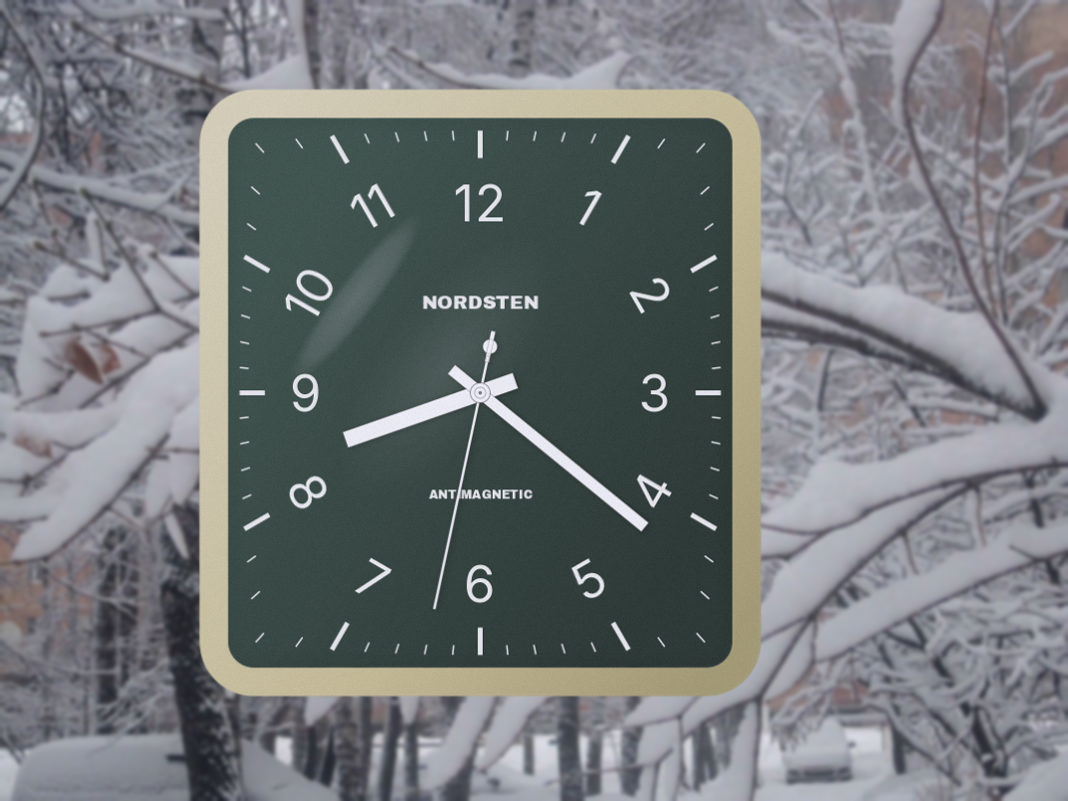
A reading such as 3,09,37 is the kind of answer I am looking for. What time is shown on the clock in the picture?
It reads 8,21,32
